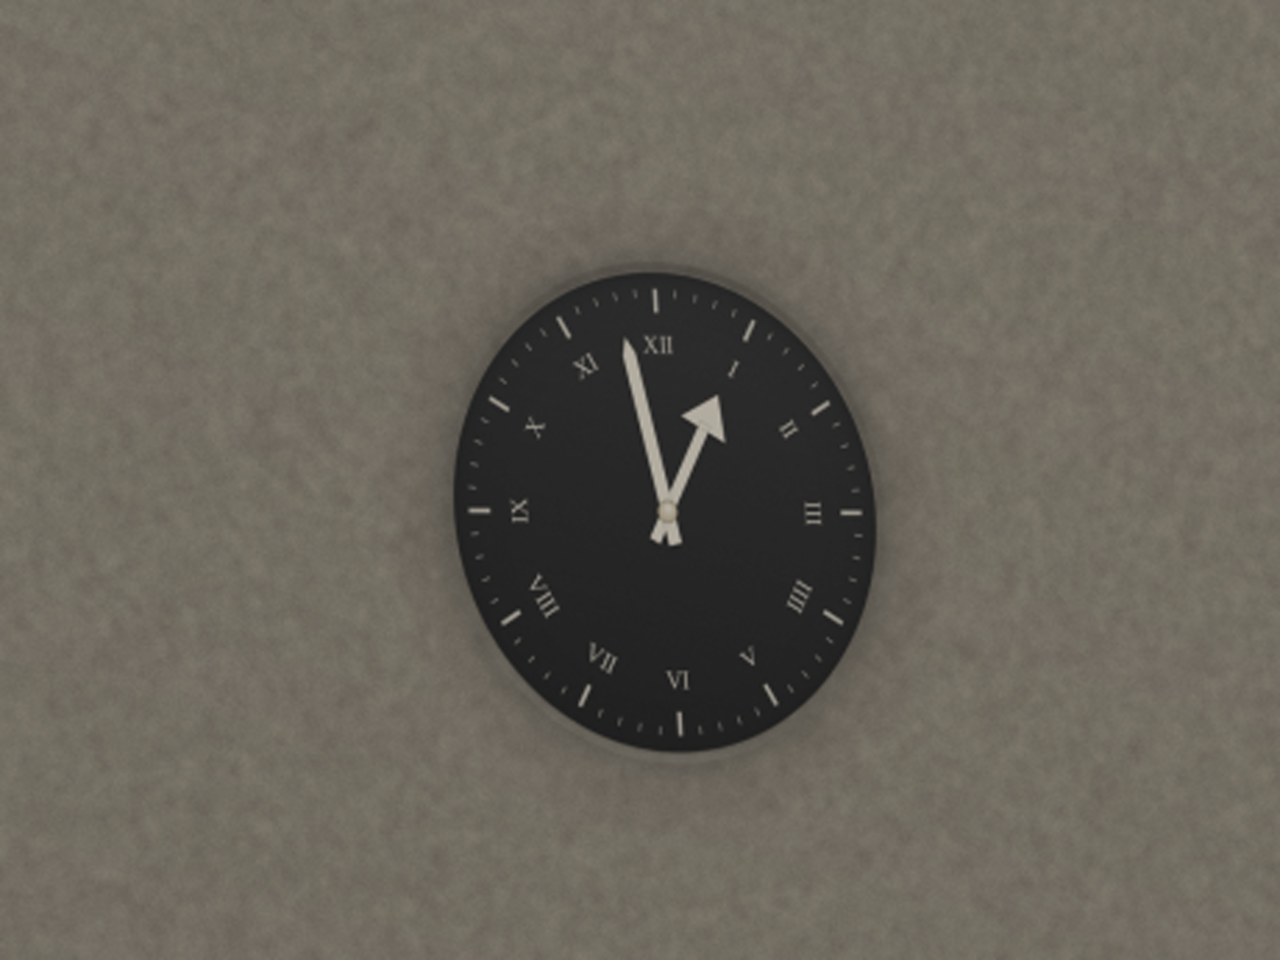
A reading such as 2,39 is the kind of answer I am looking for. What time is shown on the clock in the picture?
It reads 12,58
